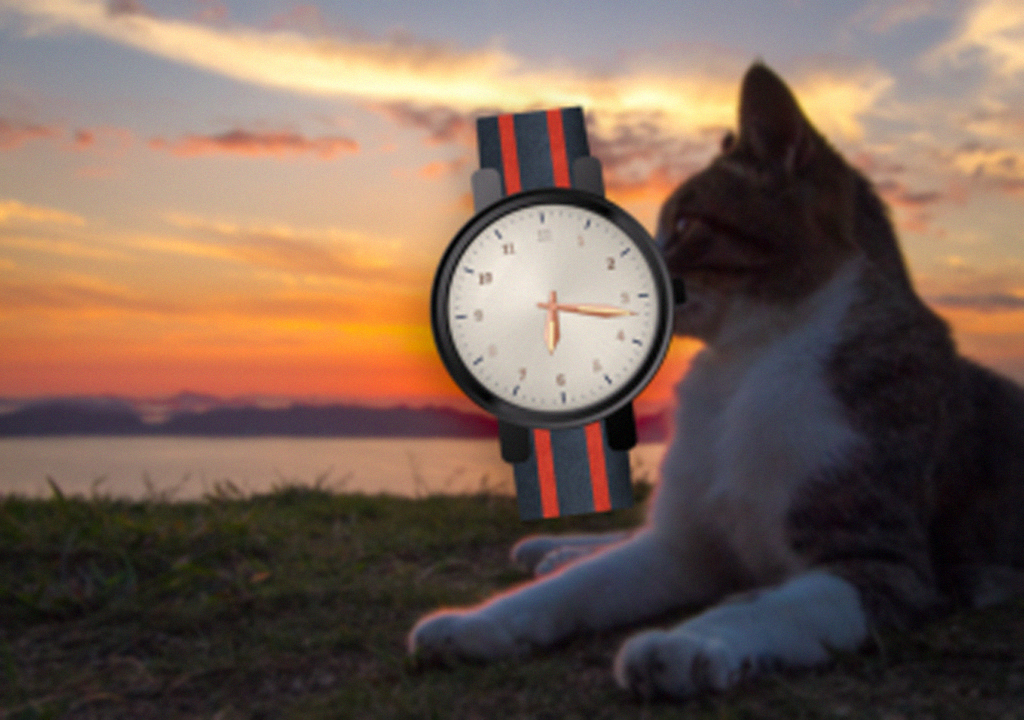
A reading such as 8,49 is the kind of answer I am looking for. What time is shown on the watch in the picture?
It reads 6,17
